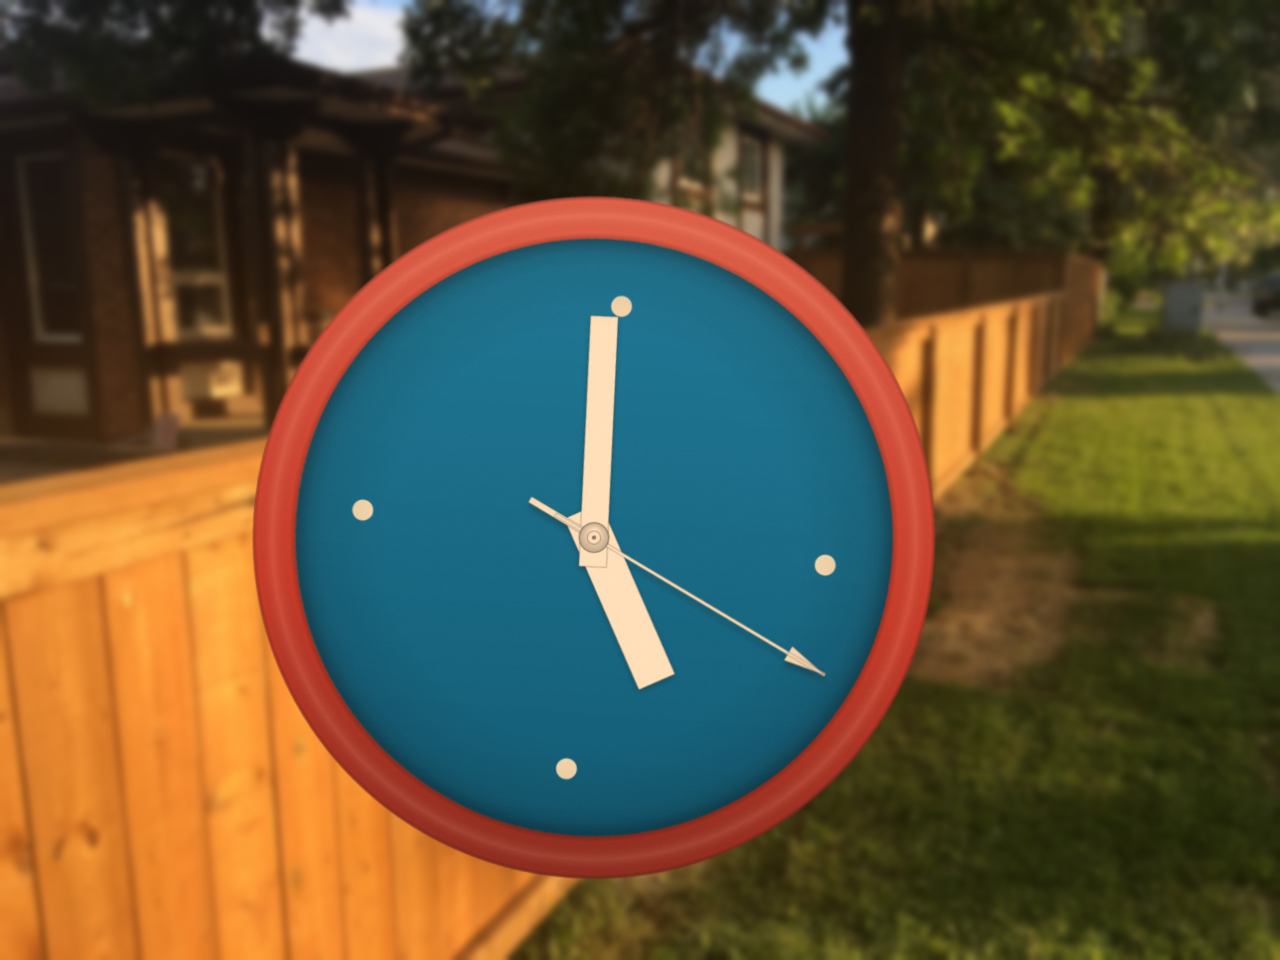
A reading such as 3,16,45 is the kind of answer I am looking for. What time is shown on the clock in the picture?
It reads 4,59,19
